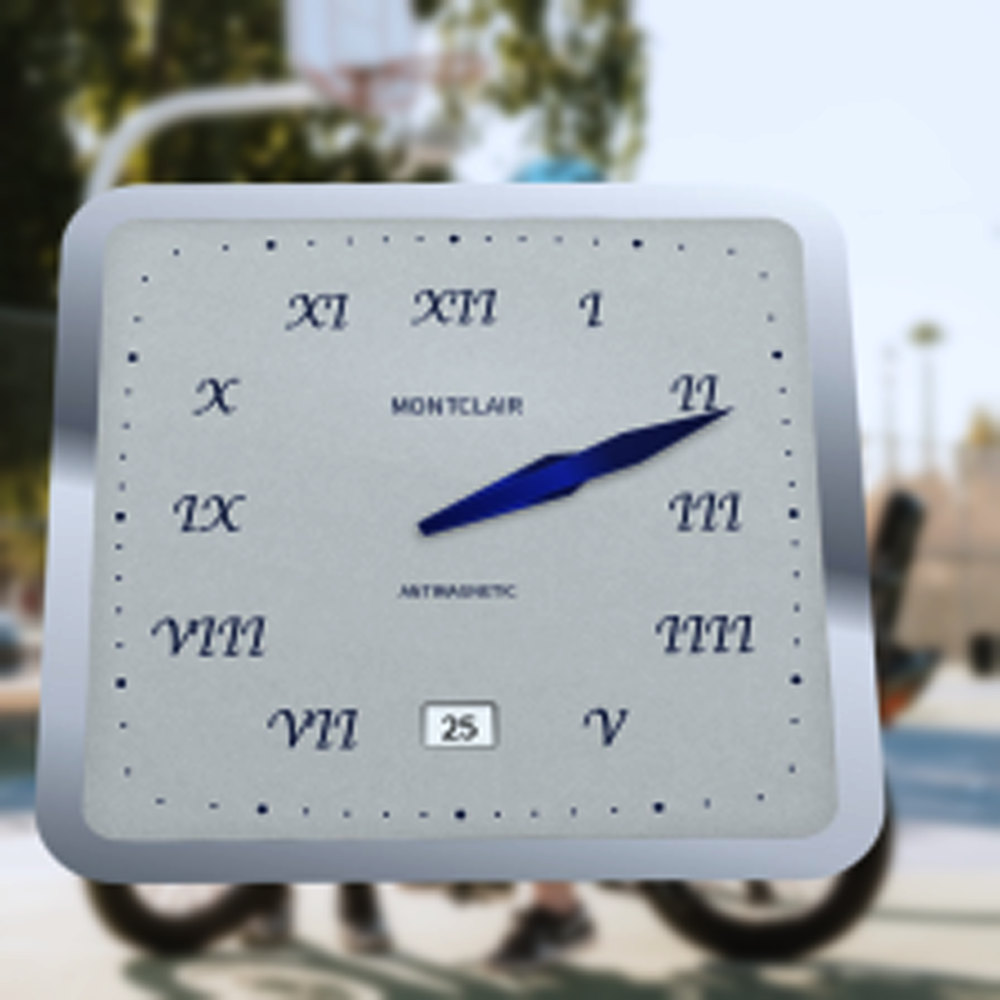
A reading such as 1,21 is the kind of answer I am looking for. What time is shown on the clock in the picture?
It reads 2,11
